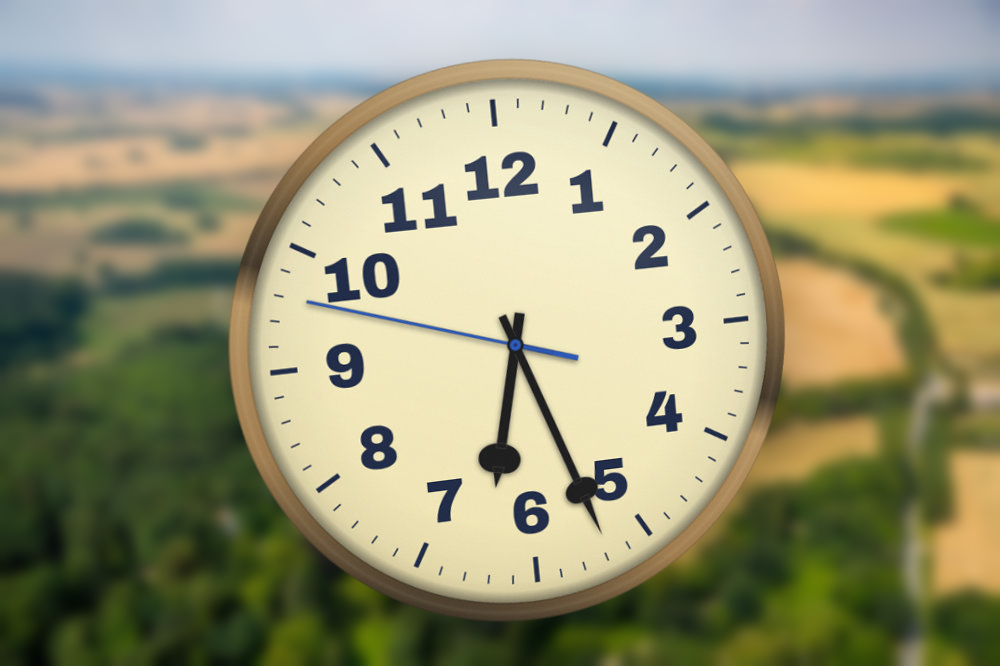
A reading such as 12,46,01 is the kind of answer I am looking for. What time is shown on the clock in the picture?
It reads 6,26,48
